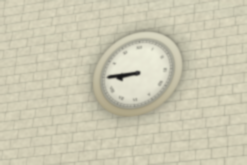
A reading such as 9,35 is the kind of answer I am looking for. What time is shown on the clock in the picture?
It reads 8,45
